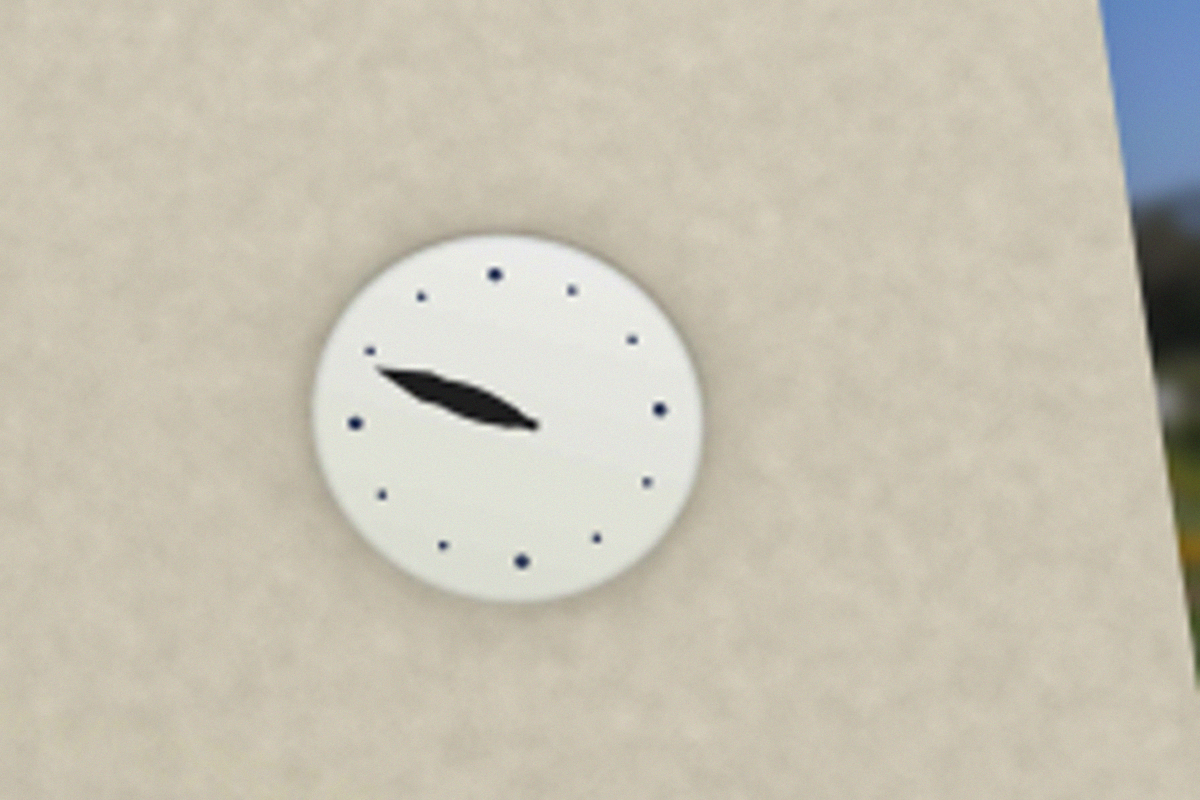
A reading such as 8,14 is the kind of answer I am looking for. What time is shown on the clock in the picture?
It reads 9,49
